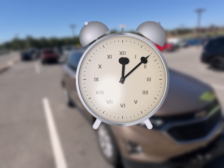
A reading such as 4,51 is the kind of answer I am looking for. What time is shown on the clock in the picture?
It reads 12,08
